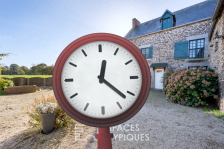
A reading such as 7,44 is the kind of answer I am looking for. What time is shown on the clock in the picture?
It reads 12,22
